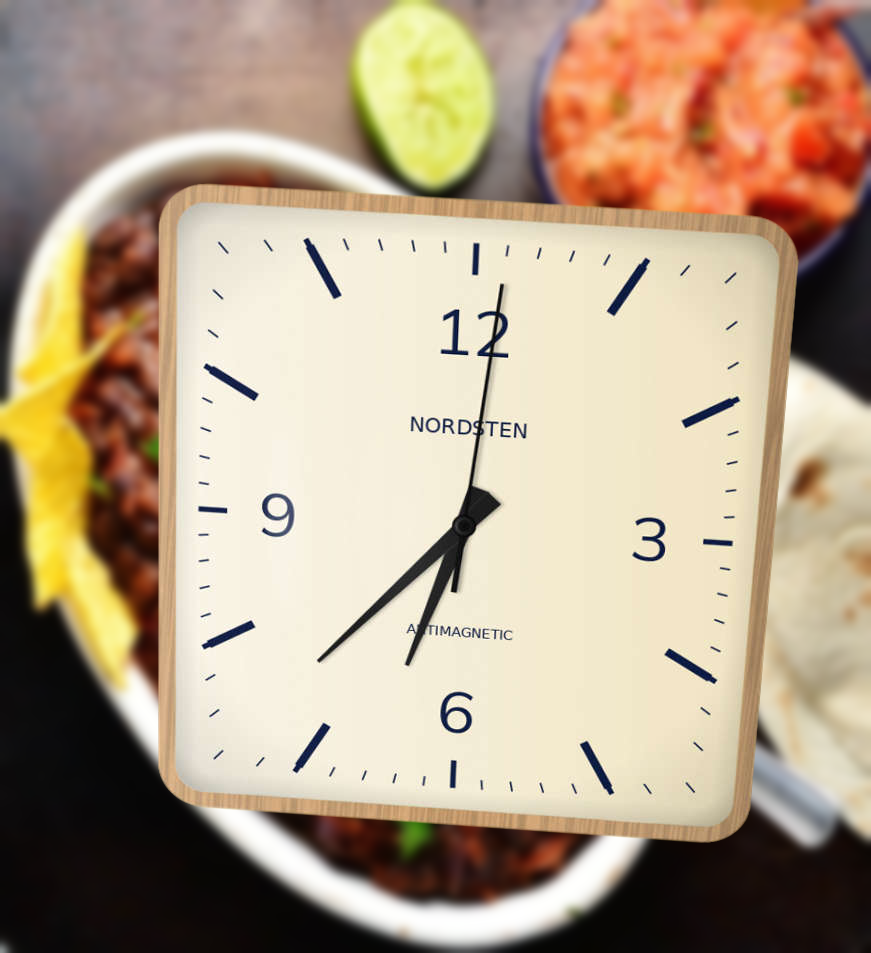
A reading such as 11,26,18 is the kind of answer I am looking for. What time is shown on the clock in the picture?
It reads 6,37,01
